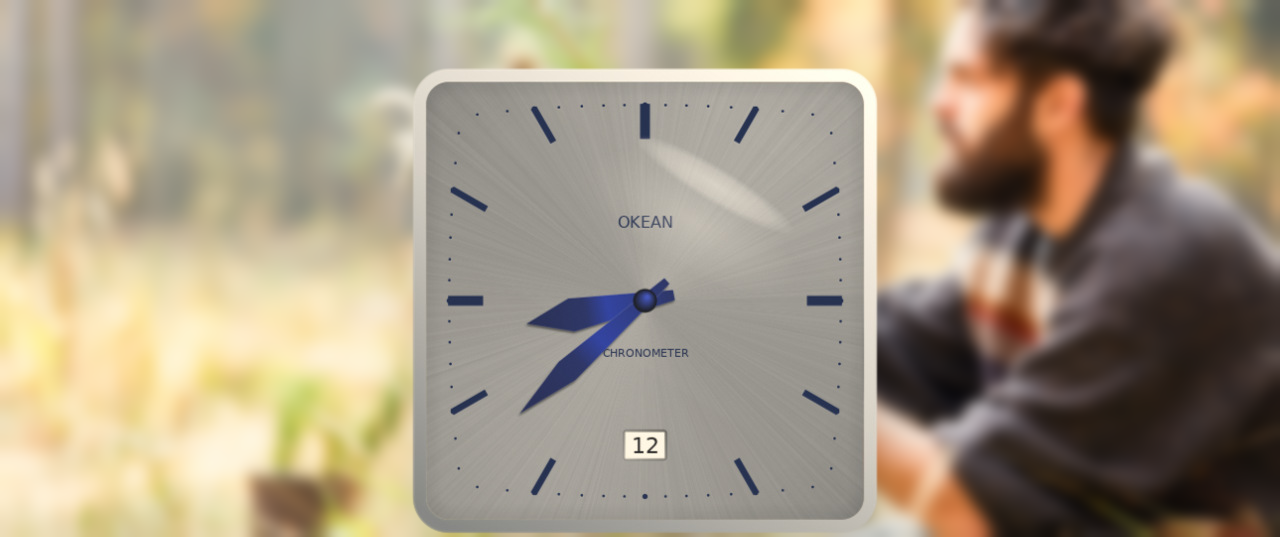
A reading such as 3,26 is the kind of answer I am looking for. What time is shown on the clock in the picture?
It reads 8,38
